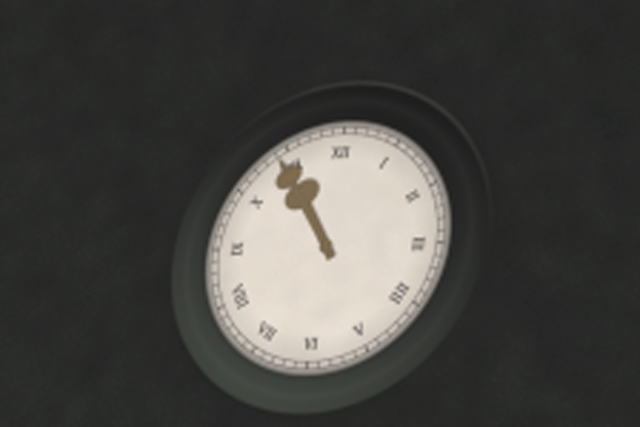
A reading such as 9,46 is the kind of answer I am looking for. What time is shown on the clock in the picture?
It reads 10,54
